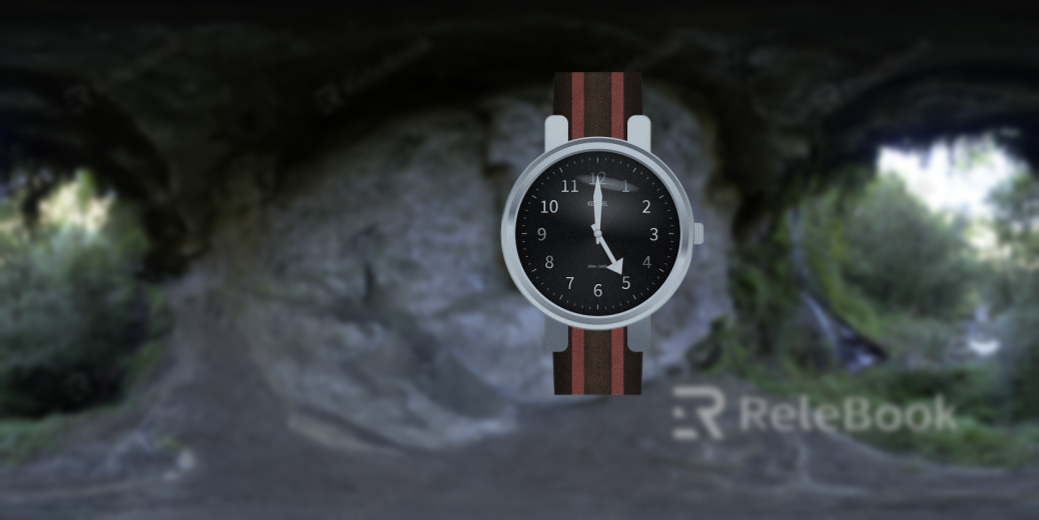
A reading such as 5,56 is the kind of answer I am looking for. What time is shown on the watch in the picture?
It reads 5,00
